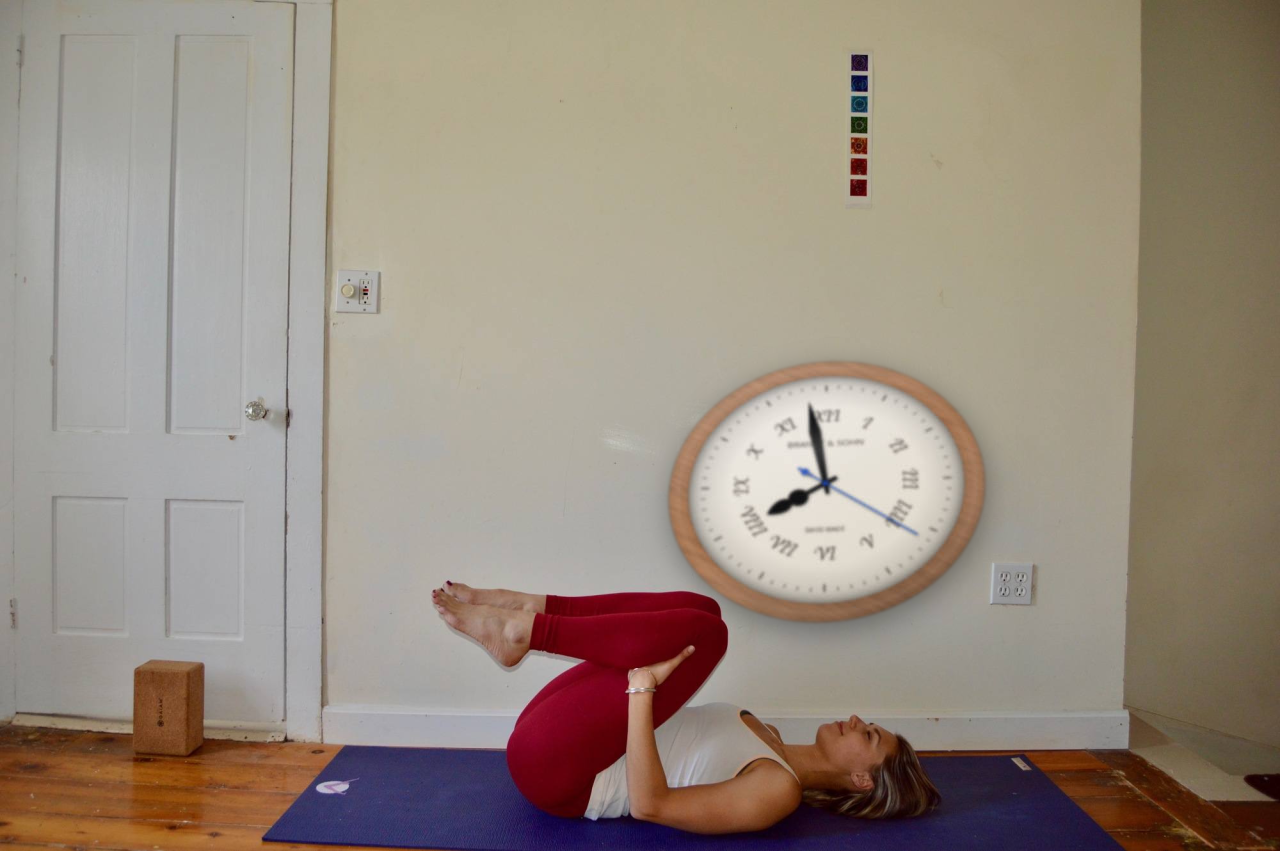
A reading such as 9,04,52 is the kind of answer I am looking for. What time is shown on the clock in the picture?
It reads 7,58,21
